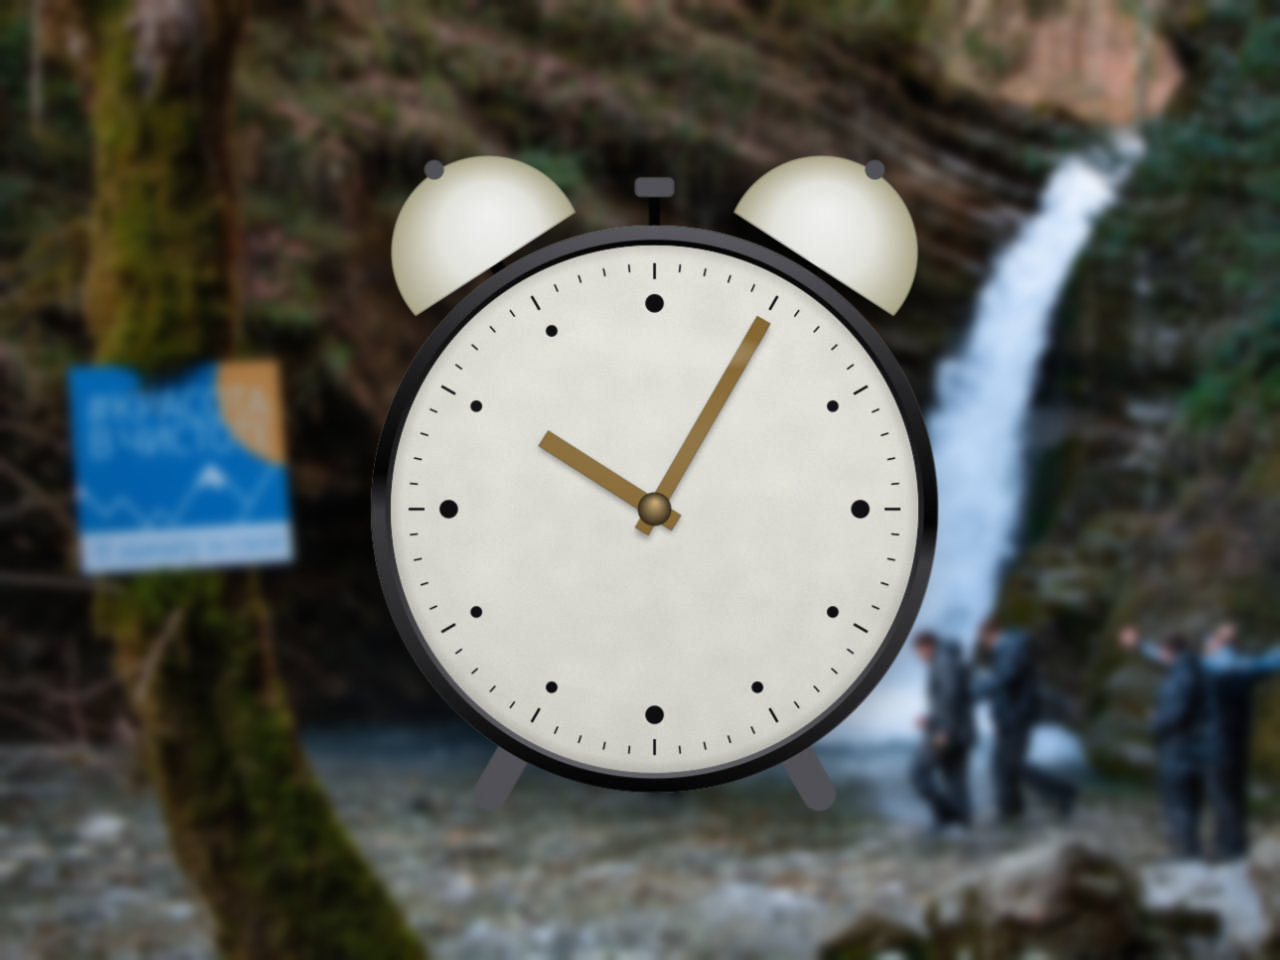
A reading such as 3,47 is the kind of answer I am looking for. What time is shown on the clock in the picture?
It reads 10,05
